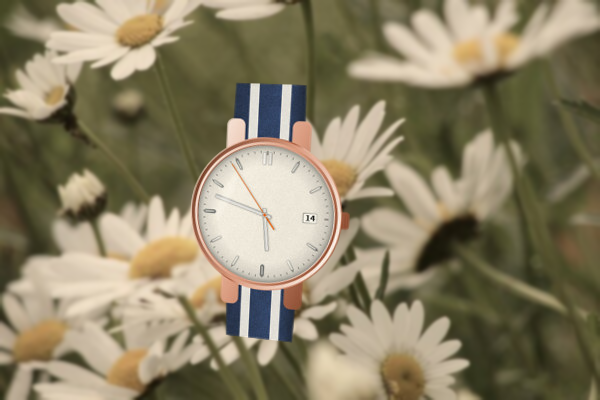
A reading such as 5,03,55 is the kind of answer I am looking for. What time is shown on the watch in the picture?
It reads 5,47,54
